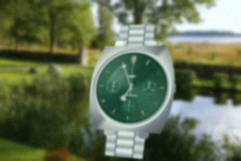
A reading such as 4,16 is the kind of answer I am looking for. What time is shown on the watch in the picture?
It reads 6,56
